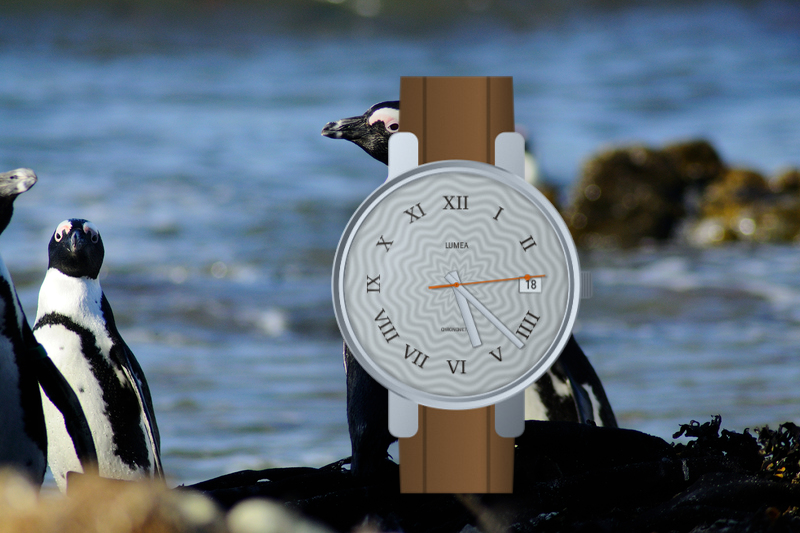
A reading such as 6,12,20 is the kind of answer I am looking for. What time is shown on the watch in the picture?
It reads 5,22,14
